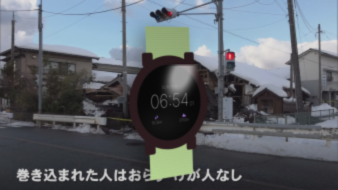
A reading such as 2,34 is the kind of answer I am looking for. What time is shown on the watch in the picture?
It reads 6,54
